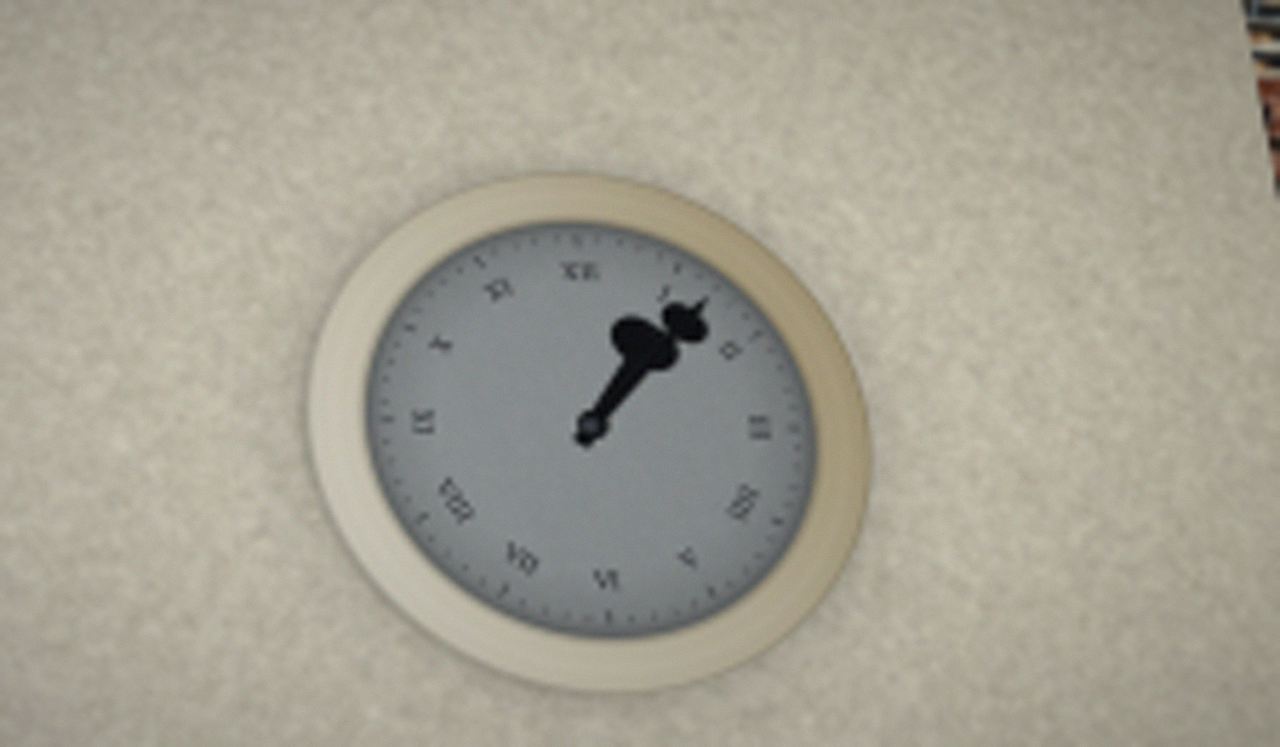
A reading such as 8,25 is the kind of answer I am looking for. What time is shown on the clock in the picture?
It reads 1,07
